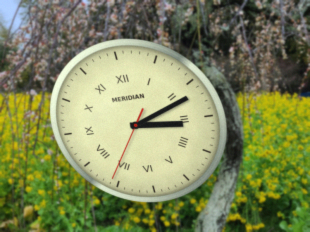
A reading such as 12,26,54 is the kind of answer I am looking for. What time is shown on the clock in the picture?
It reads 3,11,36
